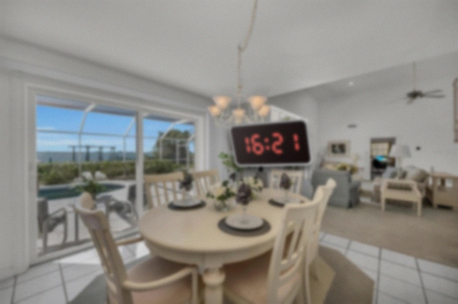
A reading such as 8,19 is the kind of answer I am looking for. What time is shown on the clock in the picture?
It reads 16,21
